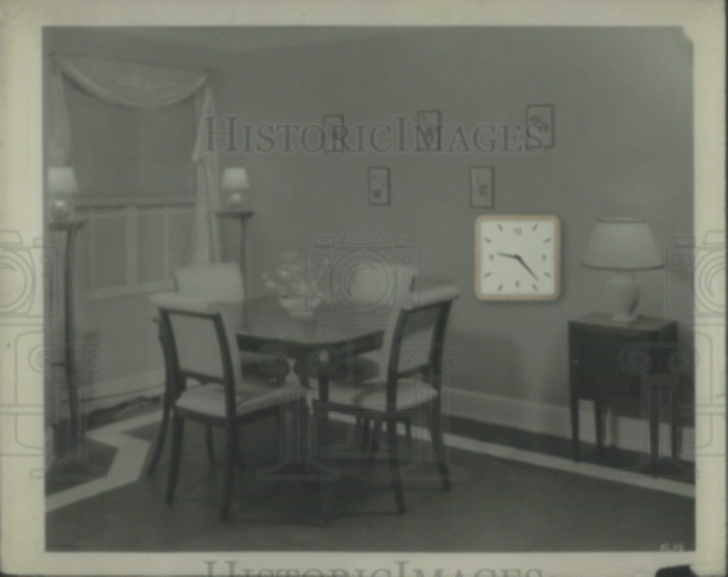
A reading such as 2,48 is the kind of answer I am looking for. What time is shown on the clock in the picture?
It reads 9,23
